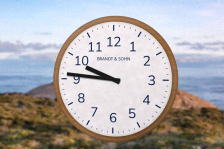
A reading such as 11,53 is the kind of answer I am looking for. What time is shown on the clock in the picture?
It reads 9,46
